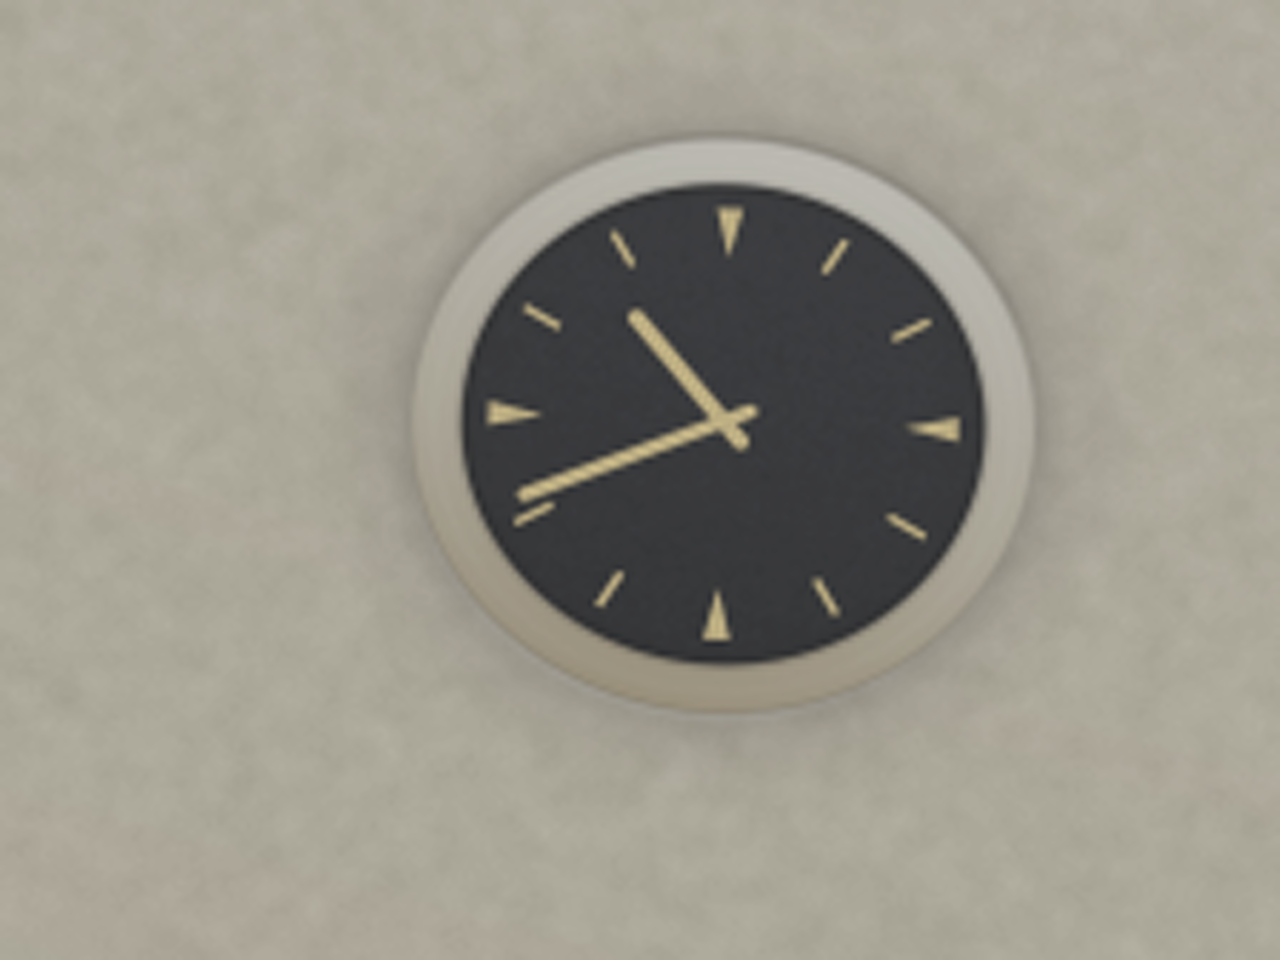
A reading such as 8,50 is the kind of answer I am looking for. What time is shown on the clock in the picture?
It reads 10,41
